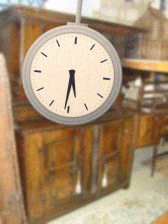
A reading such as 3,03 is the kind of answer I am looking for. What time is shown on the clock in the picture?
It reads 5,31
